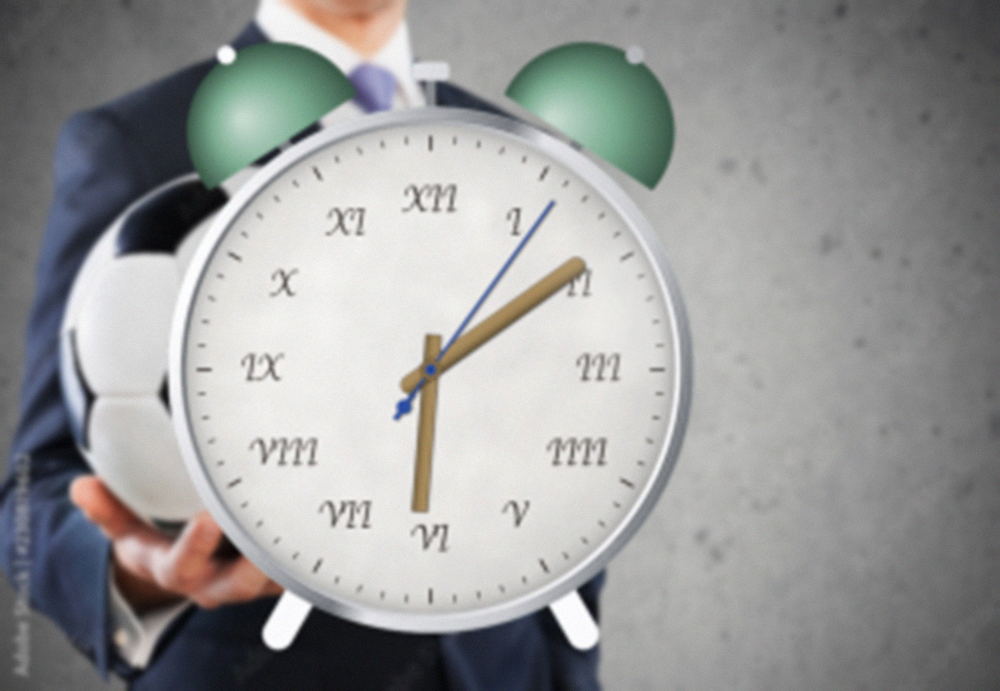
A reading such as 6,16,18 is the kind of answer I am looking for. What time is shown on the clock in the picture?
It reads 6,09,06
